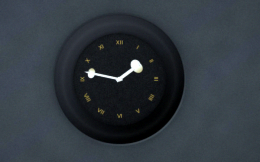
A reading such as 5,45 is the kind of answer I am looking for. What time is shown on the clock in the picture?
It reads 1,47
